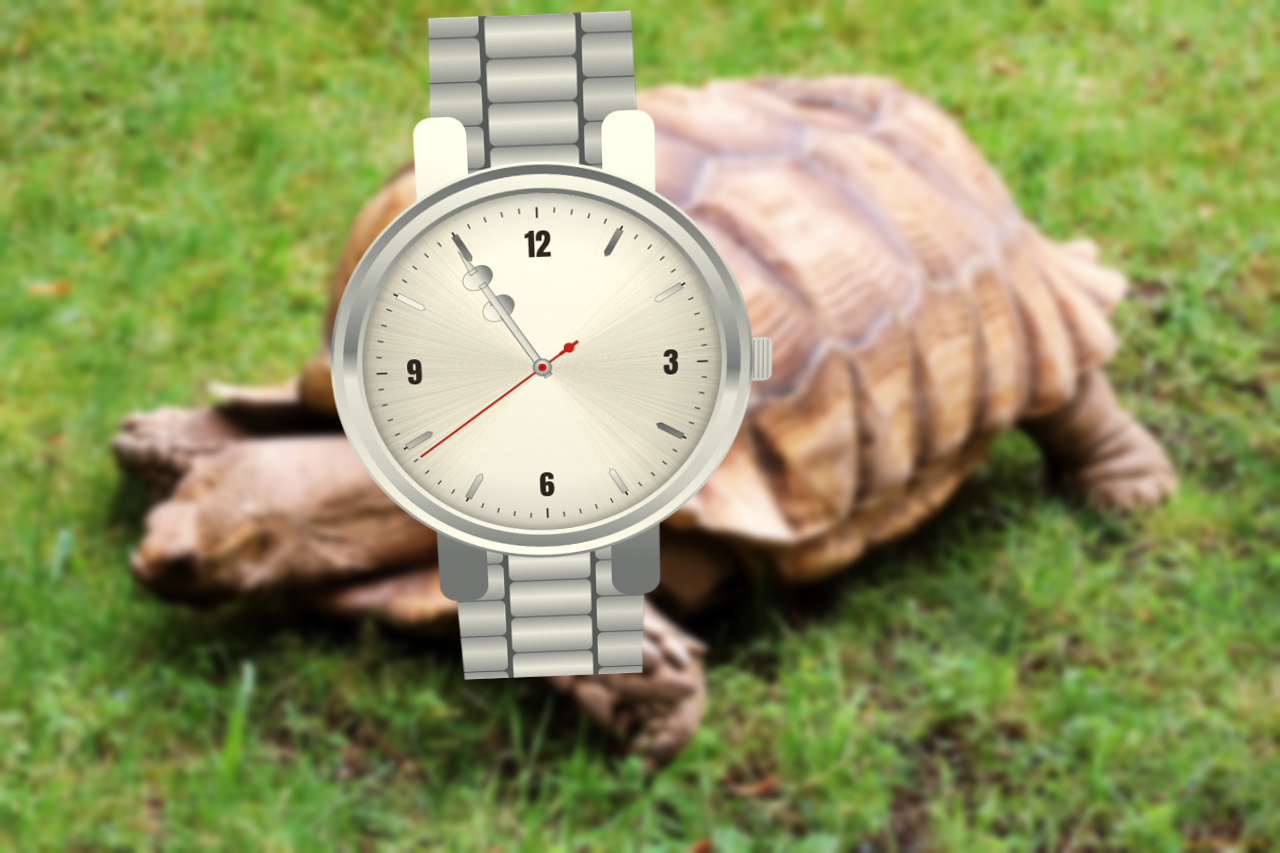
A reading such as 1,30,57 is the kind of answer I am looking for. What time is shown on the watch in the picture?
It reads 10,54,39
